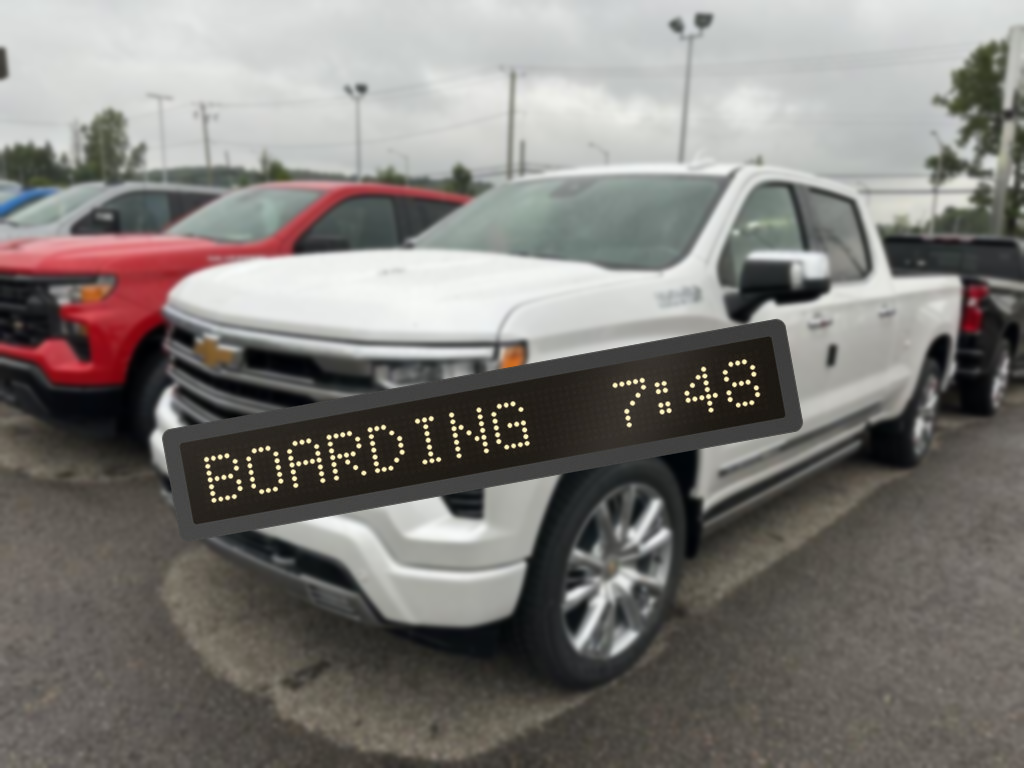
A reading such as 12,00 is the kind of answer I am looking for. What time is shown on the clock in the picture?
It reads 7,48
